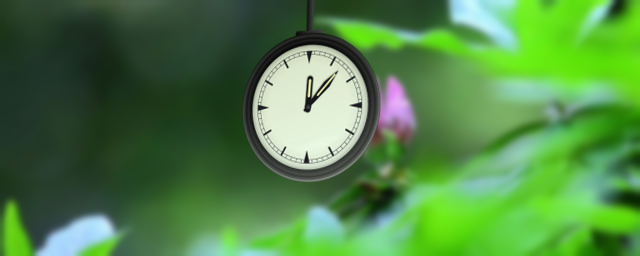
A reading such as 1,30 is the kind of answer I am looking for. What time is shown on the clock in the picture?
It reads 12,07
